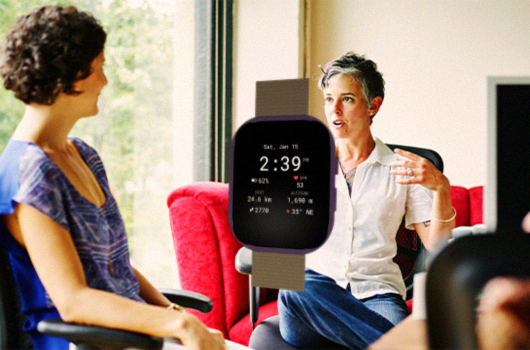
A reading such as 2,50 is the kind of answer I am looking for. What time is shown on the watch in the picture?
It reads 2,39
